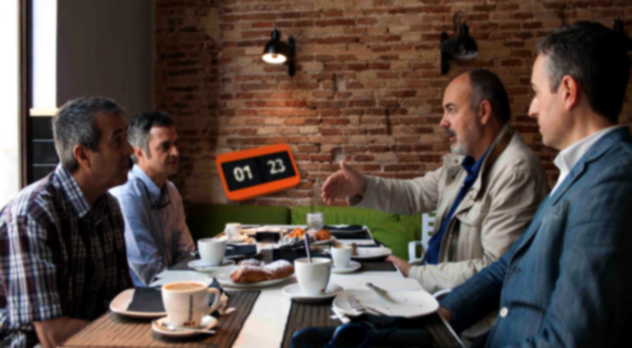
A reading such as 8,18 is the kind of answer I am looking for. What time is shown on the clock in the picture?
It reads 1,23
